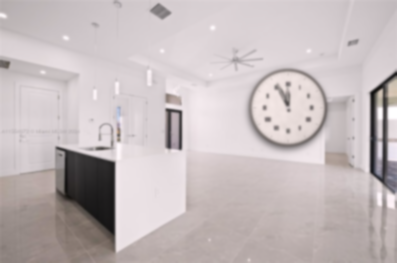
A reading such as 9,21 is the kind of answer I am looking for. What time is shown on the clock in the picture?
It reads 11,56
